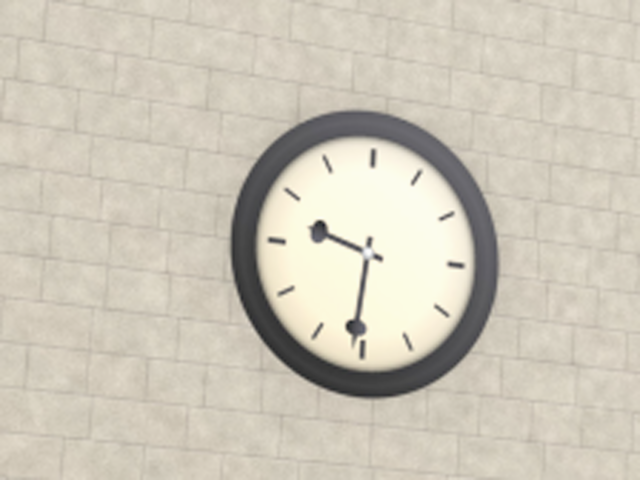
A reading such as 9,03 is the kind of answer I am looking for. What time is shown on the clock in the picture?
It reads 9,31
